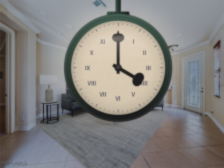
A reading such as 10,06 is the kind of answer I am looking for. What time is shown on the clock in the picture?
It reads 4,00
